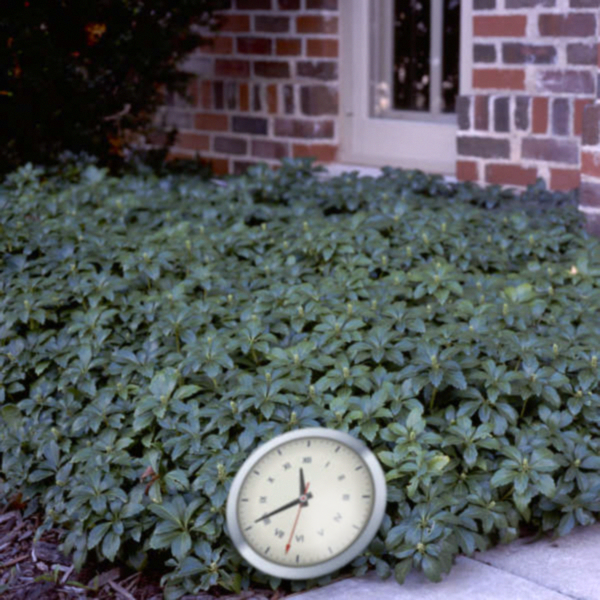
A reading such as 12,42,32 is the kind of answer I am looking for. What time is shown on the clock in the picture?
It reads 11,40,32
